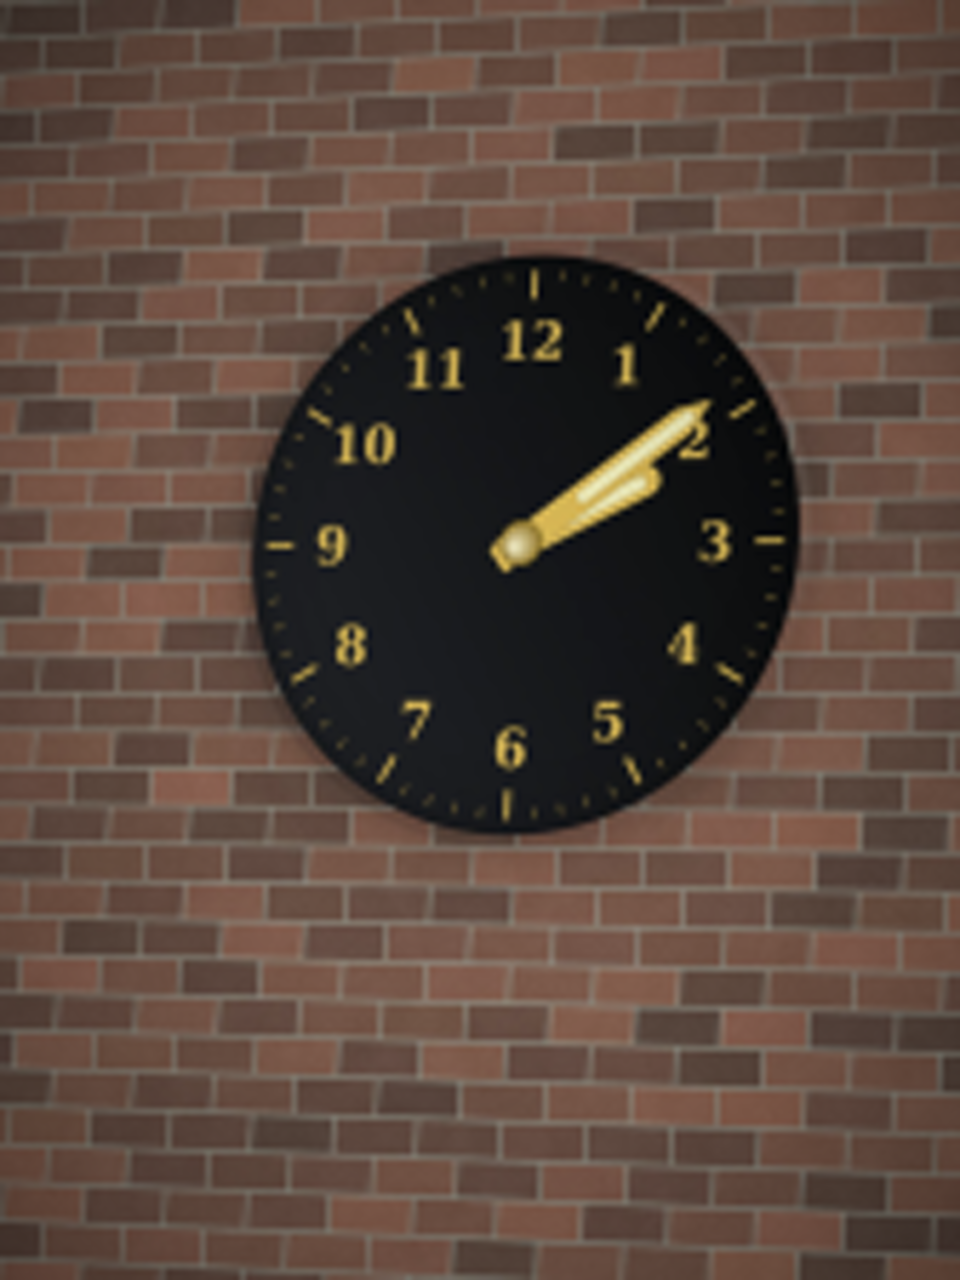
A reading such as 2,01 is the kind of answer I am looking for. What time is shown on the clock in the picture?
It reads 2,09
